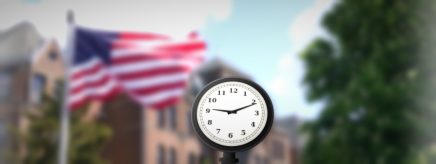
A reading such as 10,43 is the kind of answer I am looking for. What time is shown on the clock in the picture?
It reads 9,11
